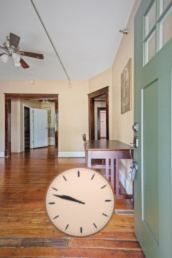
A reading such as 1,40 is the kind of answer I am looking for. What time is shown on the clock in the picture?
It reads 9,48
